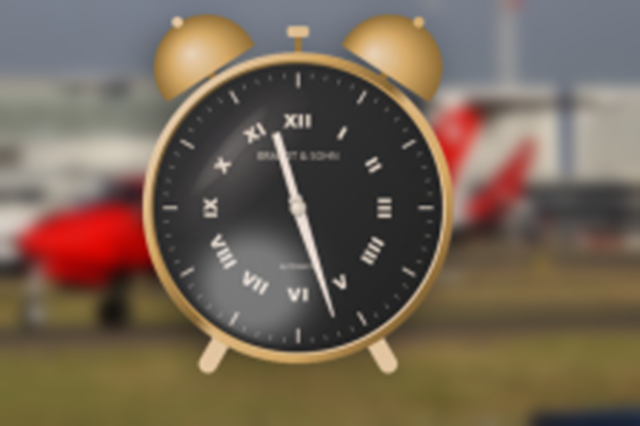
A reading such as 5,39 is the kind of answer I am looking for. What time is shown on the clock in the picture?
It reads 11,27
